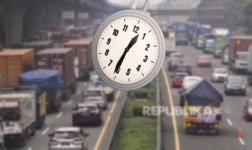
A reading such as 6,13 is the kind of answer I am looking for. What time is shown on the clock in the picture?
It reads 12,31
